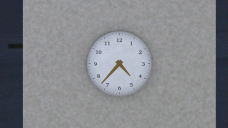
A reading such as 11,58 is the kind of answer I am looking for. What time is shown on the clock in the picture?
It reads 4,37
